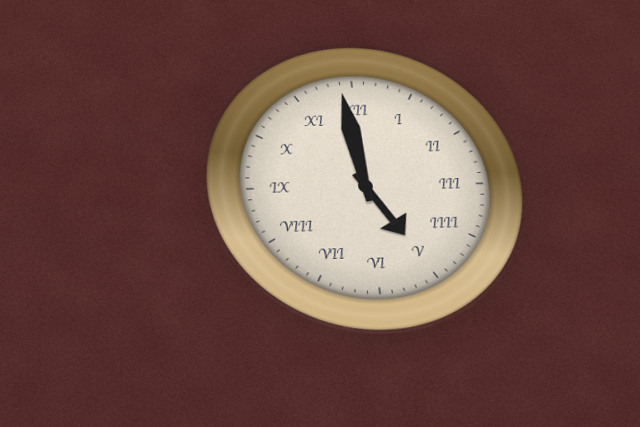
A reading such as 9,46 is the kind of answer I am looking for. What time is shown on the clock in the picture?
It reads 4,59
